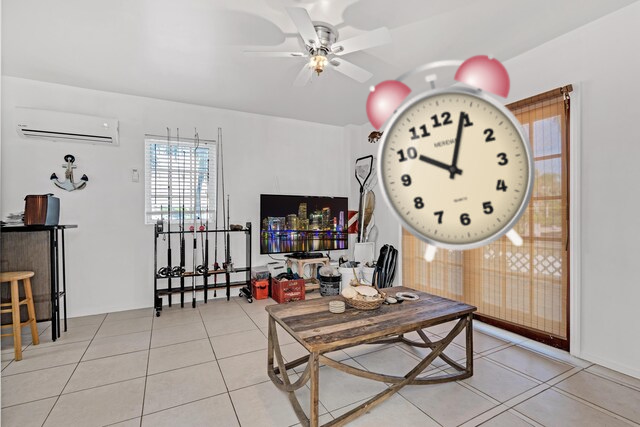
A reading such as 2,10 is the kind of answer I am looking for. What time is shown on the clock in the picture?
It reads 10,04
